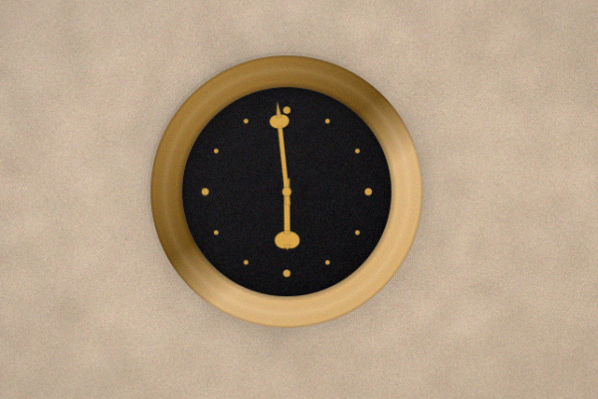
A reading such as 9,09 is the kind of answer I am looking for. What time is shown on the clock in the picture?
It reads 5,59
